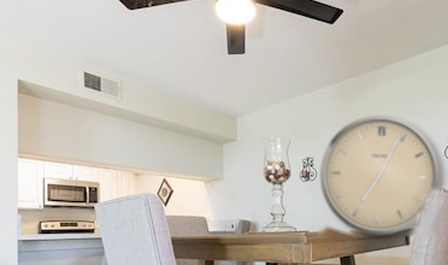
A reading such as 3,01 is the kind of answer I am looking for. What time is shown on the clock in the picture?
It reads 7,04
